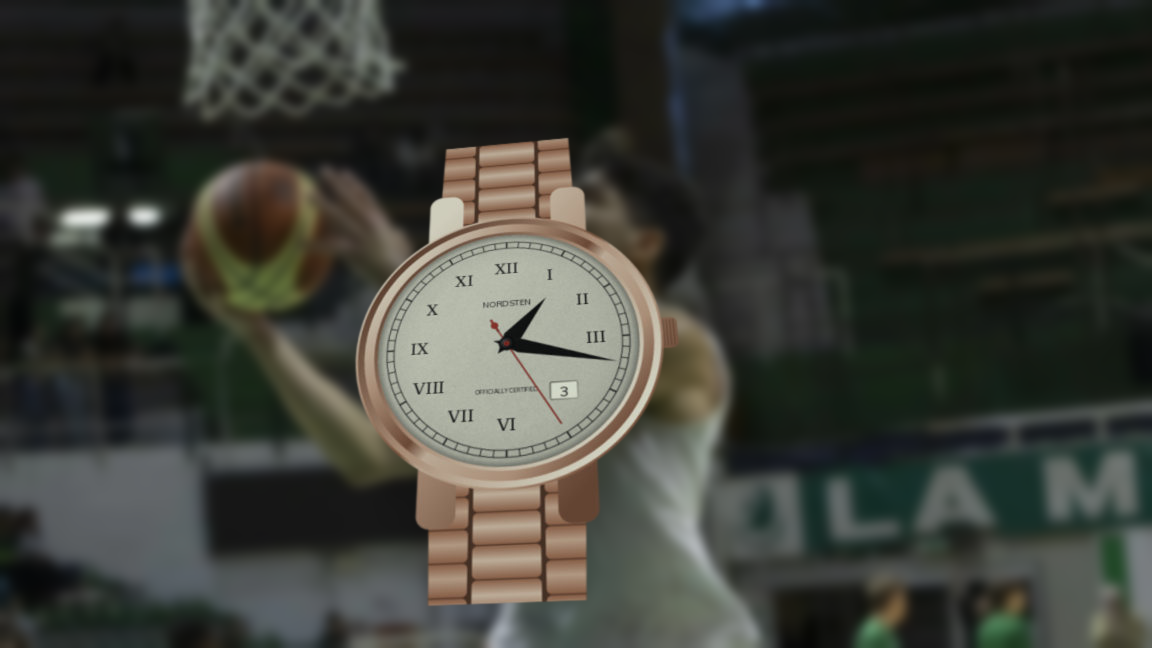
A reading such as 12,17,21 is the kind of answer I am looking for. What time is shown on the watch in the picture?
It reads 1,17,25
